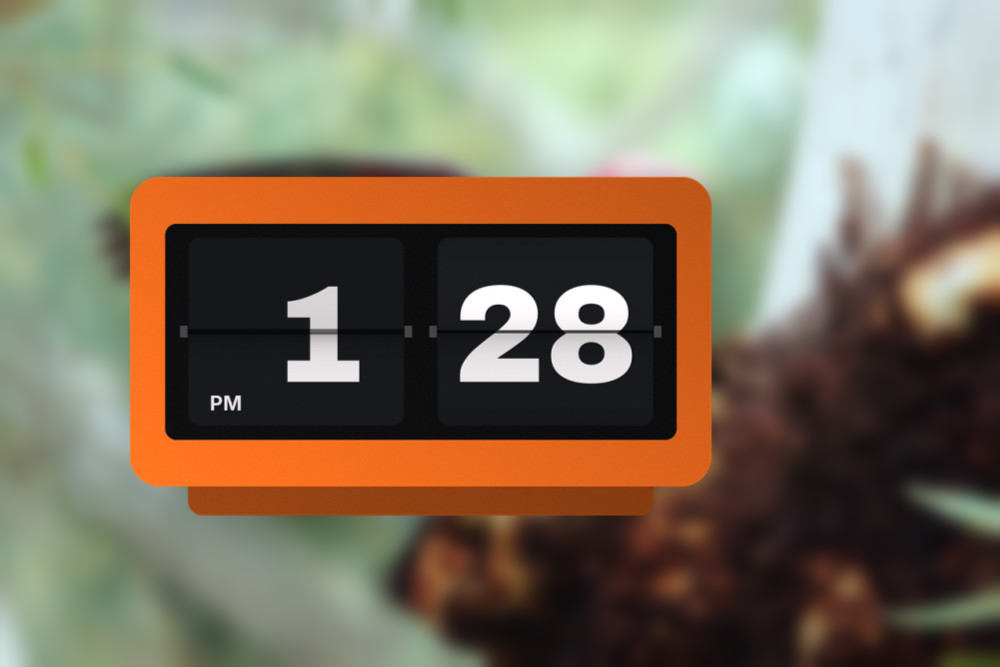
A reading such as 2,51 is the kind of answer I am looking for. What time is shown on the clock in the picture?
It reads 1,28
